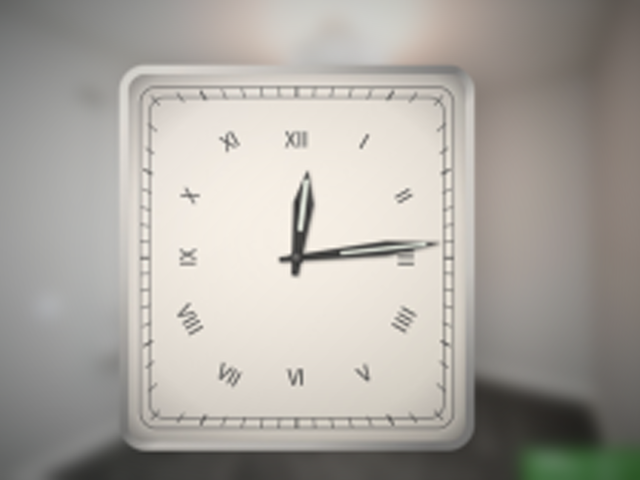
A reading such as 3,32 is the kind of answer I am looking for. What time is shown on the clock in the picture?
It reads 12,14
